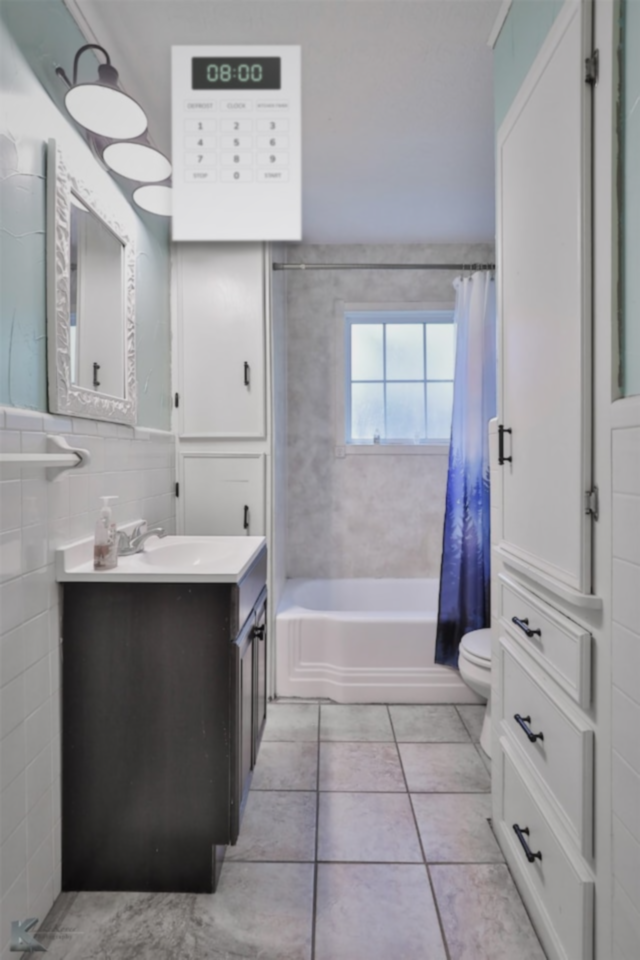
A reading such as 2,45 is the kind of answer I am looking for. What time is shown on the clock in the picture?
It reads 8,00
